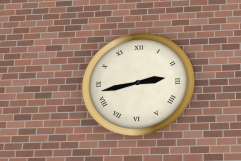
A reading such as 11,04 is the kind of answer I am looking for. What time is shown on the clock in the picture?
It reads 2,43
